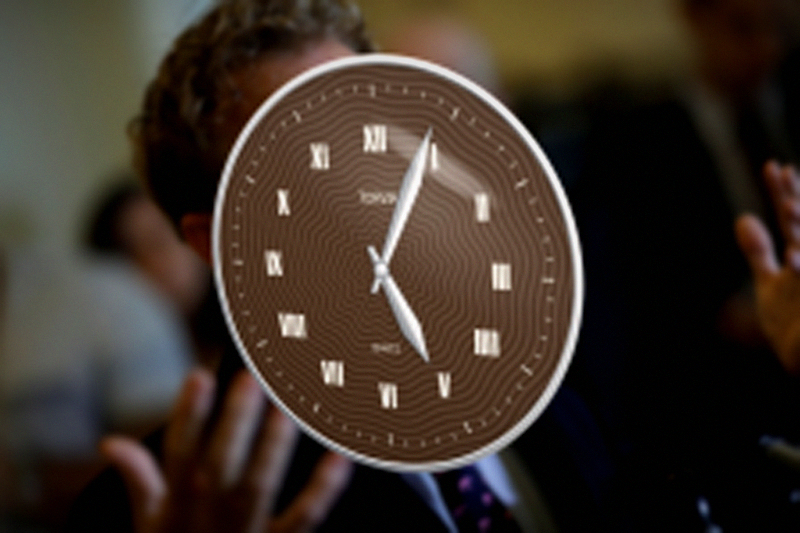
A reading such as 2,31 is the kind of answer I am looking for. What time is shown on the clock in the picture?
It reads 5,04
